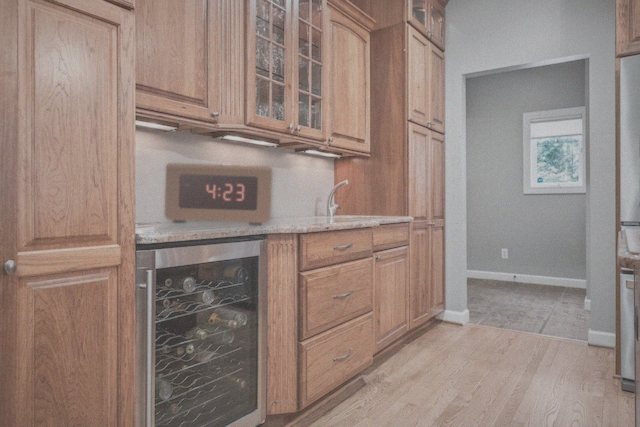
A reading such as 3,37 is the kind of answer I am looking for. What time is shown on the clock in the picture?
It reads 4,23
